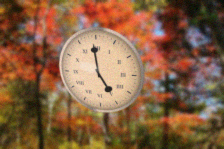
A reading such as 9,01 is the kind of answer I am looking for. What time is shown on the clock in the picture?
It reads 4,59
